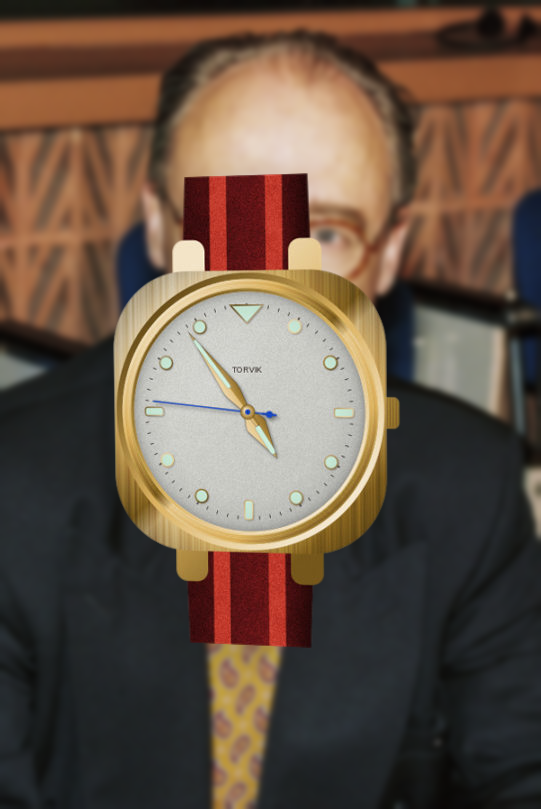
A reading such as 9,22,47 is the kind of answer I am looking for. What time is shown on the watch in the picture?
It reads 4,53,46
